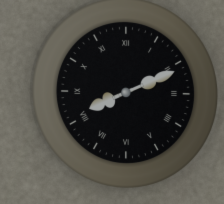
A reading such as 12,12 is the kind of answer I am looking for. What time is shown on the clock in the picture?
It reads 8,11
